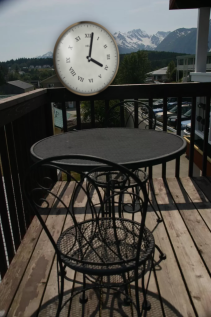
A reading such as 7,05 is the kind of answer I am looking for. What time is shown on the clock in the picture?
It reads 4,02
